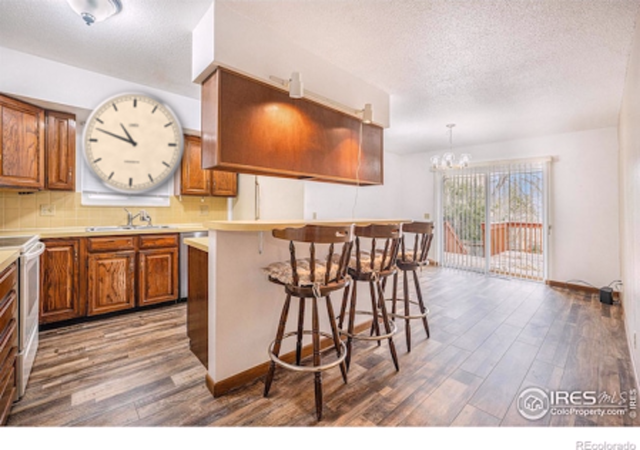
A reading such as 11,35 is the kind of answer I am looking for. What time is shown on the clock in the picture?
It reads 10,48
